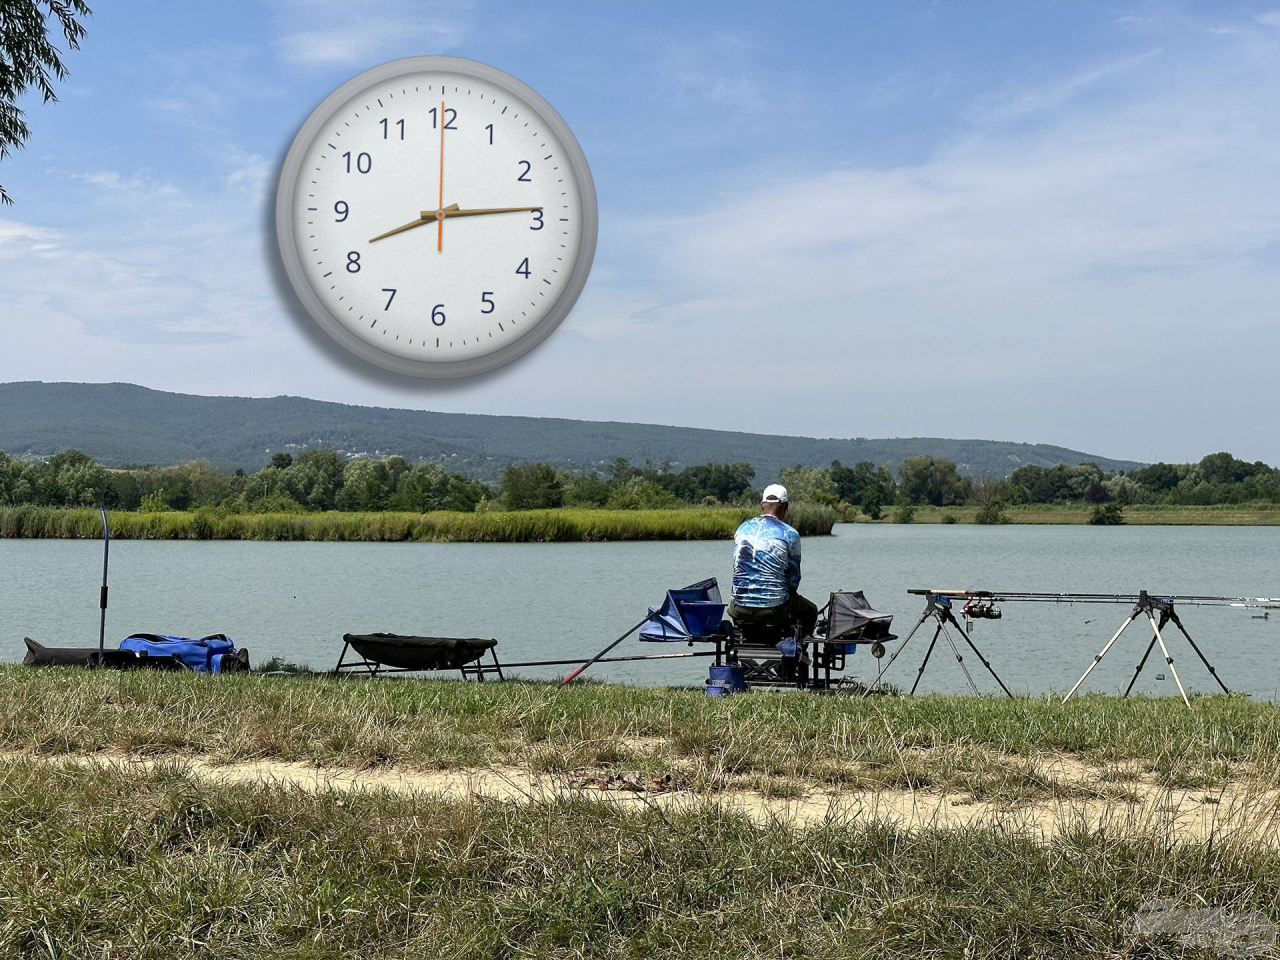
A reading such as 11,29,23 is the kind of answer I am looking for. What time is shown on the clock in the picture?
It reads 8,14,00
